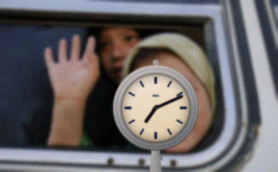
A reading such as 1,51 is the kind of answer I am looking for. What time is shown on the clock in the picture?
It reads 7,11
